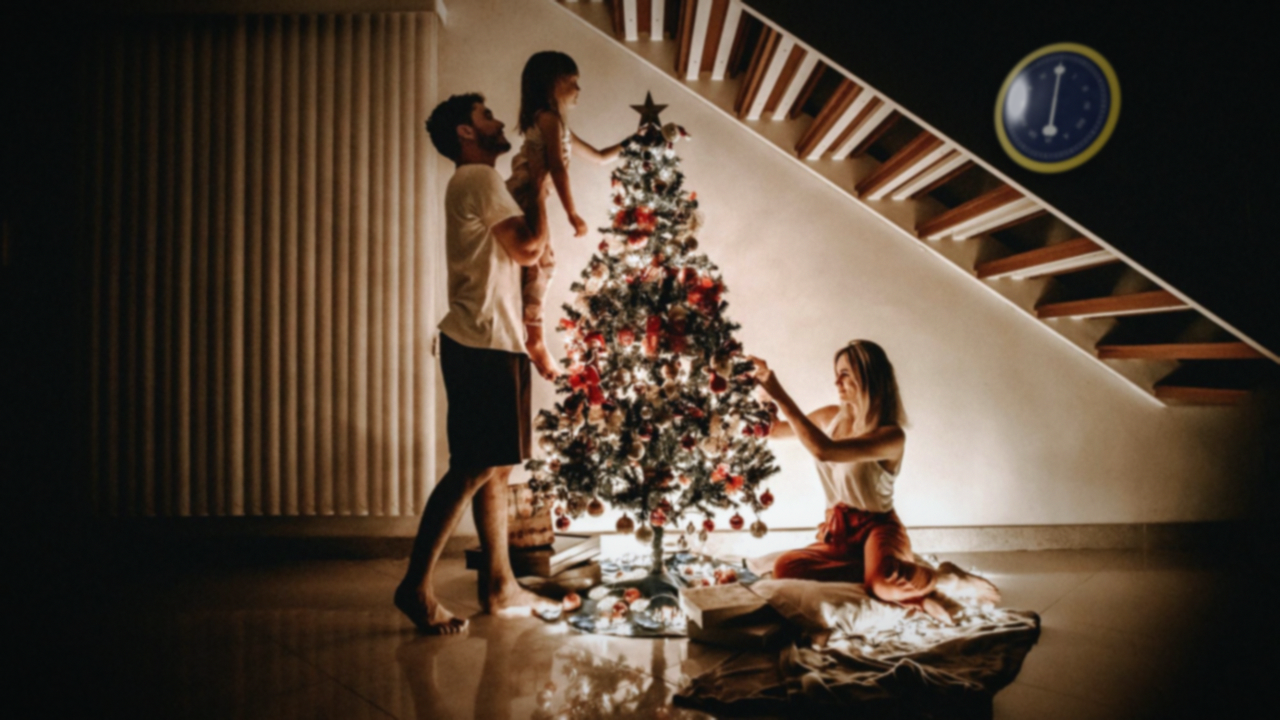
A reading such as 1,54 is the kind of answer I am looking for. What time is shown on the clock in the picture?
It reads 6,00
